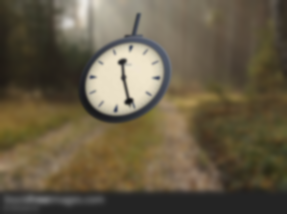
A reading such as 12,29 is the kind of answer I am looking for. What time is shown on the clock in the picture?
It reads 11,26
